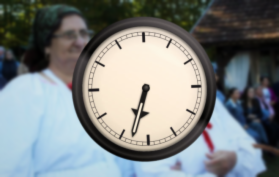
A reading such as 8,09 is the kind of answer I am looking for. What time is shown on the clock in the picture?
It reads 6,33
